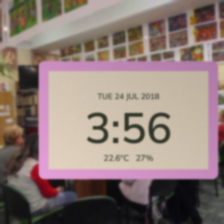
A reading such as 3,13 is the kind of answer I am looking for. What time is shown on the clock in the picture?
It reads 3,56
